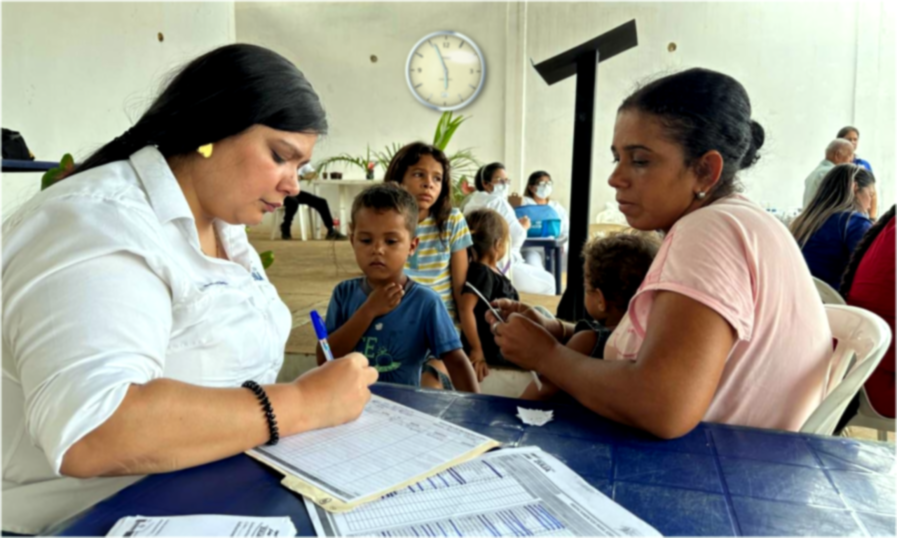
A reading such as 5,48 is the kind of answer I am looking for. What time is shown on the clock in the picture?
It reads 5,56
